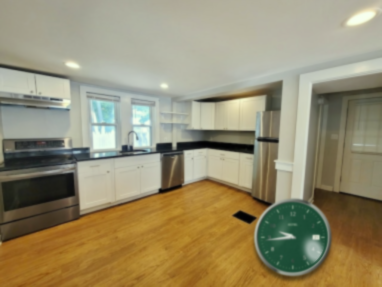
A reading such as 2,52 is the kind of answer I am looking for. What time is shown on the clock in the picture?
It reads 9,44
